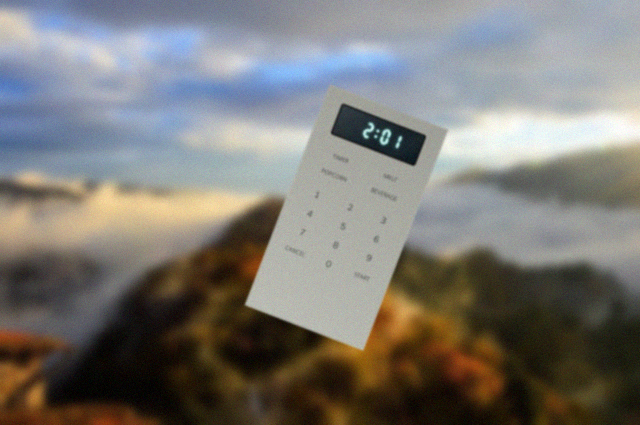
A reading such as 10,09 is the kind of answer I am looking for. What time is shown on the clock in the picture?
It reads 2,01
